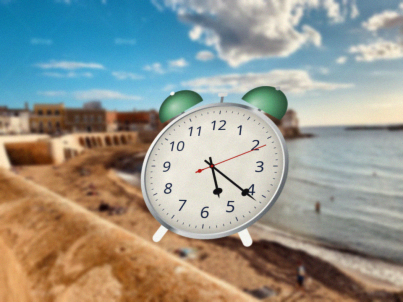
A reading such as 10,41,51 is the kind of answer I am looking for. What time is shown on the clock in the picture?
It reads 5,21,11
